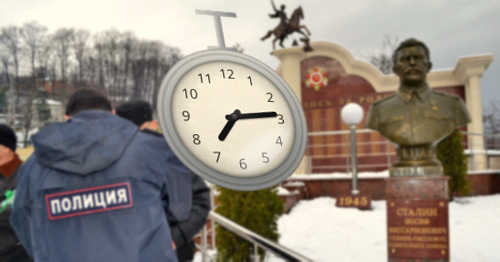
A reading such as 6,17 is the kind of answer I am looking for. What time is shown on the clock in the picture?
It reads 7,14
